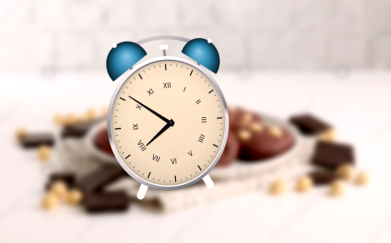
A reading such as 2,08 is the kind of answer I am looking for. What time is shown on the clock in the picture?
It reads 7,51
